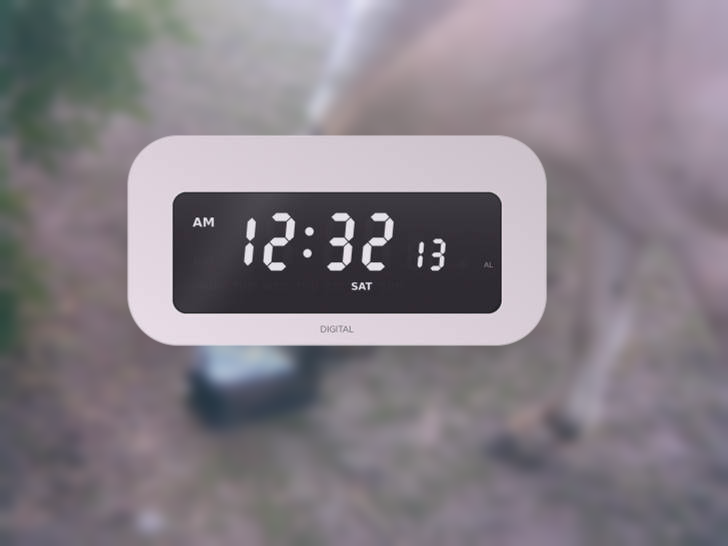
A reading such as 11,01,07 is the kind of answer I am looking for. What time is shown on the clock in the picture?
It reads 12,32,13
